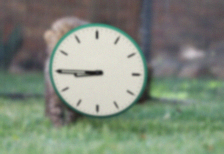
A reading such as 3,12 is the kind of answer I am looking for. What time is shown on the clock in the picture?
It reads 8,45
